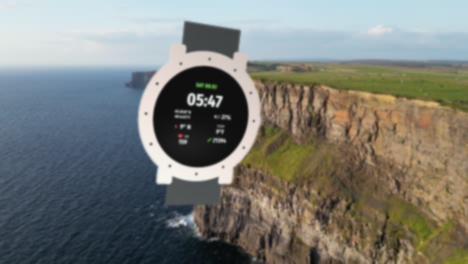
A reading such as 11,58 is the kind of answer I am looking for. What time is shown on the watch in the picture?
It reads 5,47
